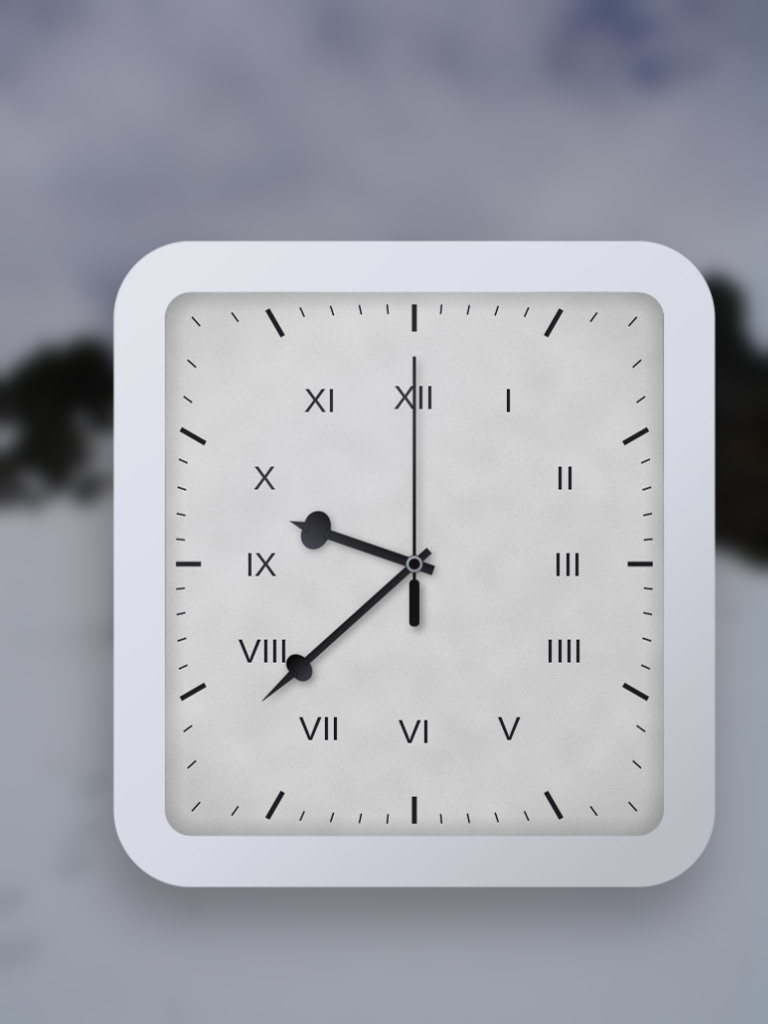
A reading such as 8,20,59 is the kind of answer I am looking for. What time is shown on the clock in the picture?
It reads 9,38,00
